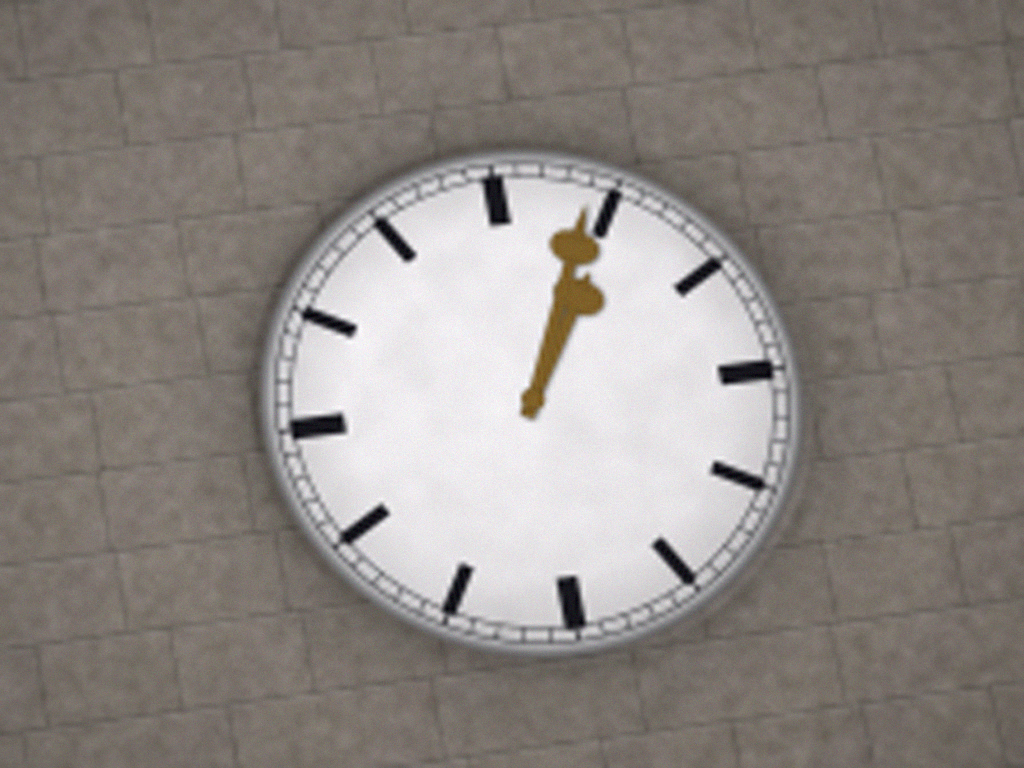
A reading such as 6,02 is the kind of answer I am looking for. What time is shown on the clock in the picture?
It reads 1,04
